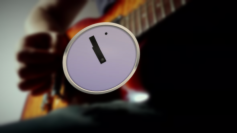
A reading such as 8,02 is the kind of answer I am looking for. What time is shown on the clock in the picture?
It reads 10,55
